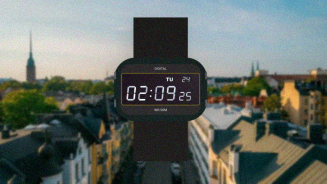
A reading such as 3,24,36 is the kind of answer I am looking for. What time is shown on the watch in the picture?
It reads 2,09,25
